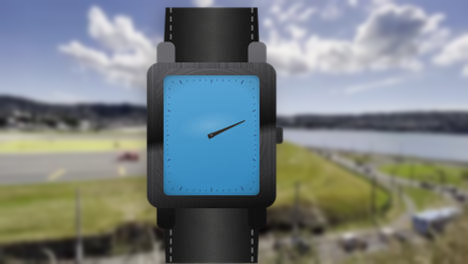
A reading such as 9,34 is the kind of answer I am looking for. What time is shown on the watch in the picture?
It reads 2,11
